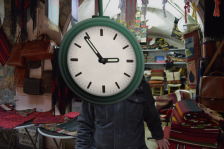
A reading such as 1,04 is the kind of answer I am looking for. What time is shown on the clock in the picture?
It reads 2,54
